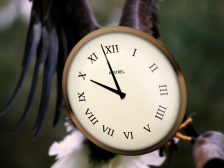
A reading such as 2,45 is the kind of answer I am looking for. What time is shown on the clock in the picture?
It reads 9,58
